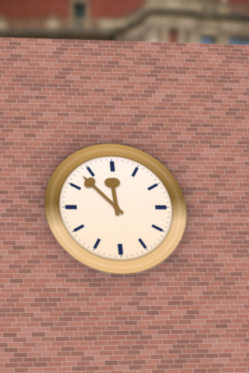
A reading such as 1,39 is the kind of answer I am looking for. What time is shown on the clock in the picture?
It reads 11,53
